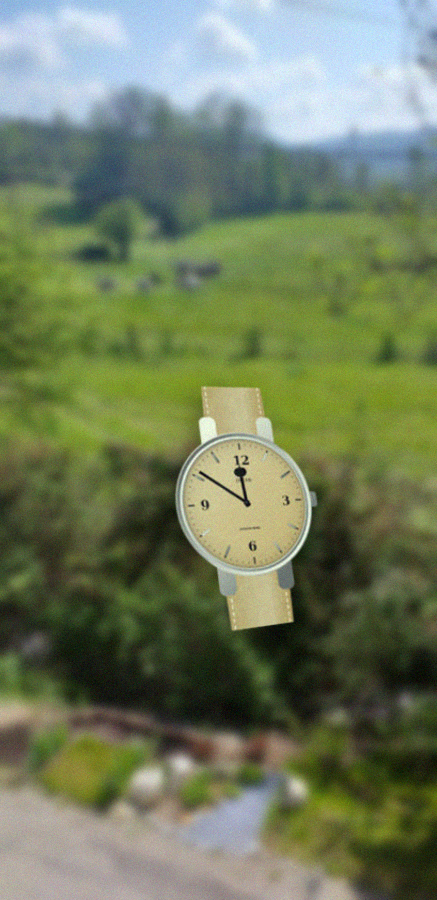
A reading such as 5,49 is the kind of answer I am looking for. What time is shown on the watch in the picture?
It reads 11,51
